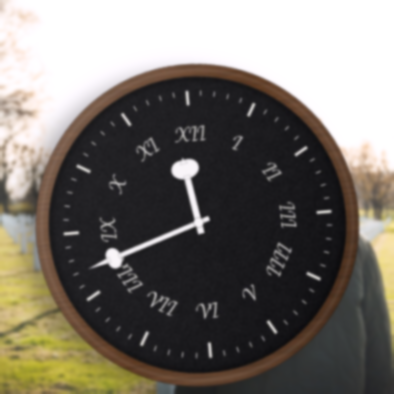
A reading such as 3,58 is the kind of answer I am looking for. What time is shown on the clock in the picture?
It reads 11,42
